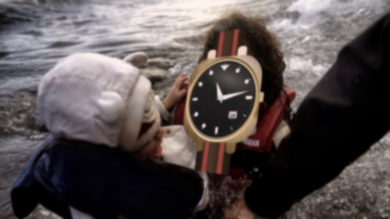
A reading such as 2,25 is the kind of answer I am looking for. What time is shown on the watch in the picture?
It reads 11,13
